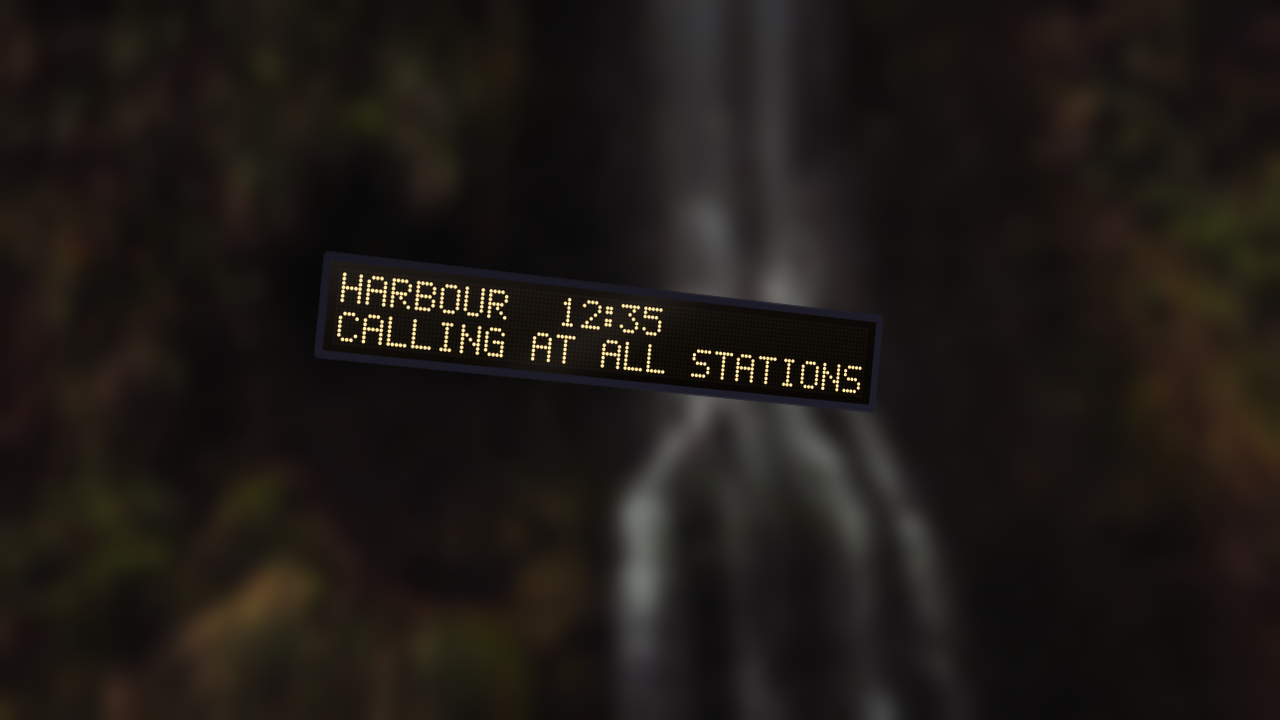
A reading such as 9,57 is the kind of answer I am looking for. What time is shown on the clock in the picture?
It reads 12,35
